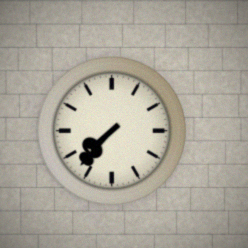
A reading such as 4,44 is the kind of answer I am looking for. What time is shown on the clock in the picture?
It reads 7,37
